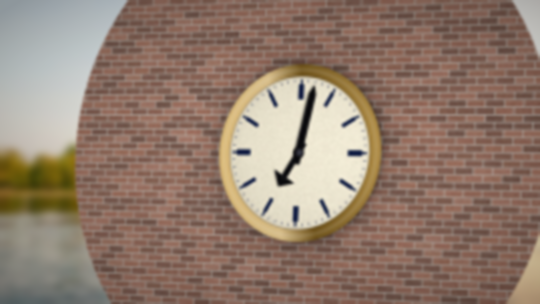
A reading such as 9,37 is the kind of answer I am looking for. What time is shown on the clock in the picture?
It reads 7,02
